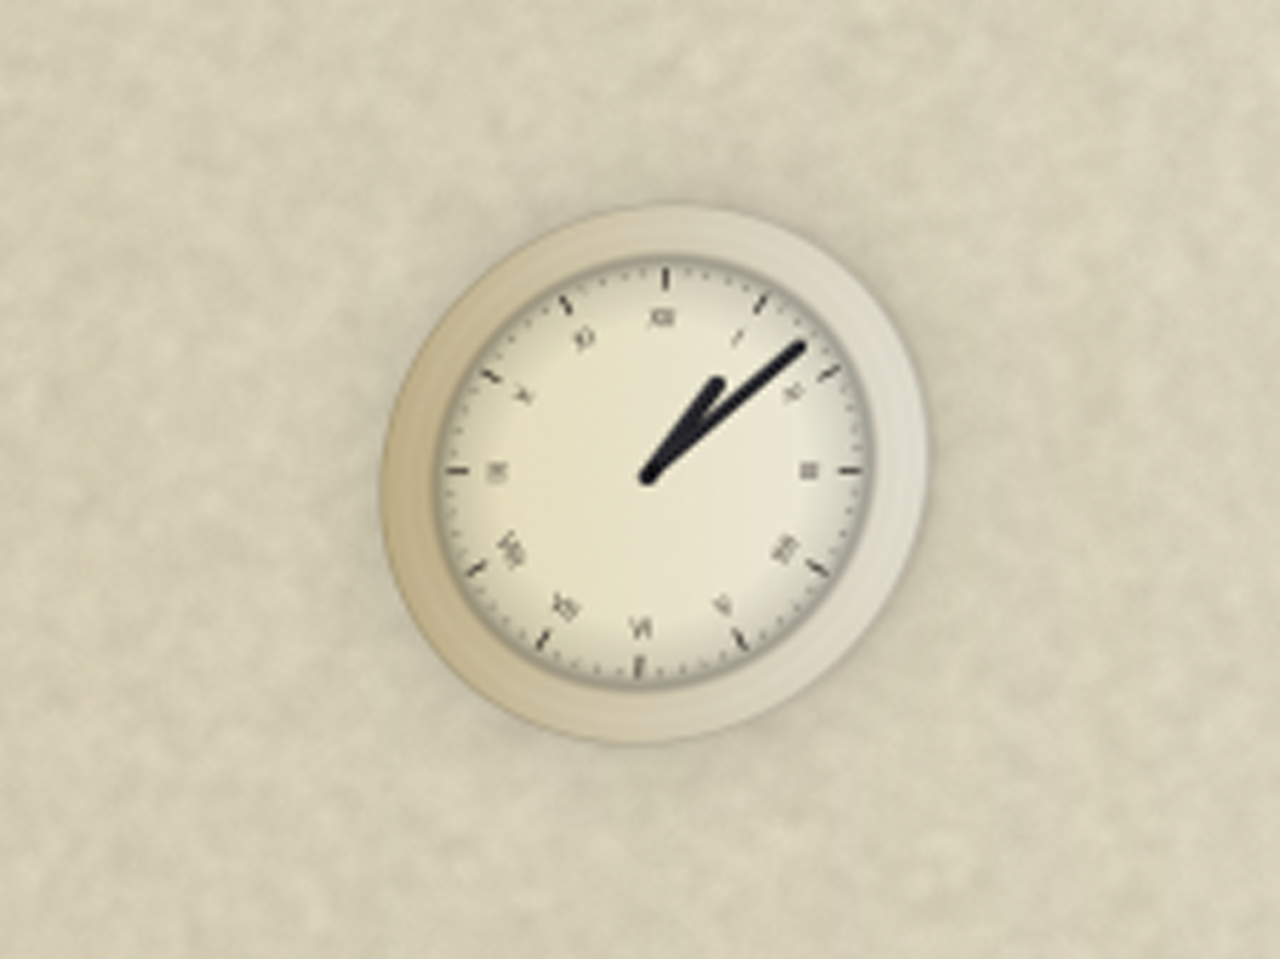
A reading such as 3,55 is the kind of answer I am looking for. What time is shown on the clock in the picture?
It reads 1,08
